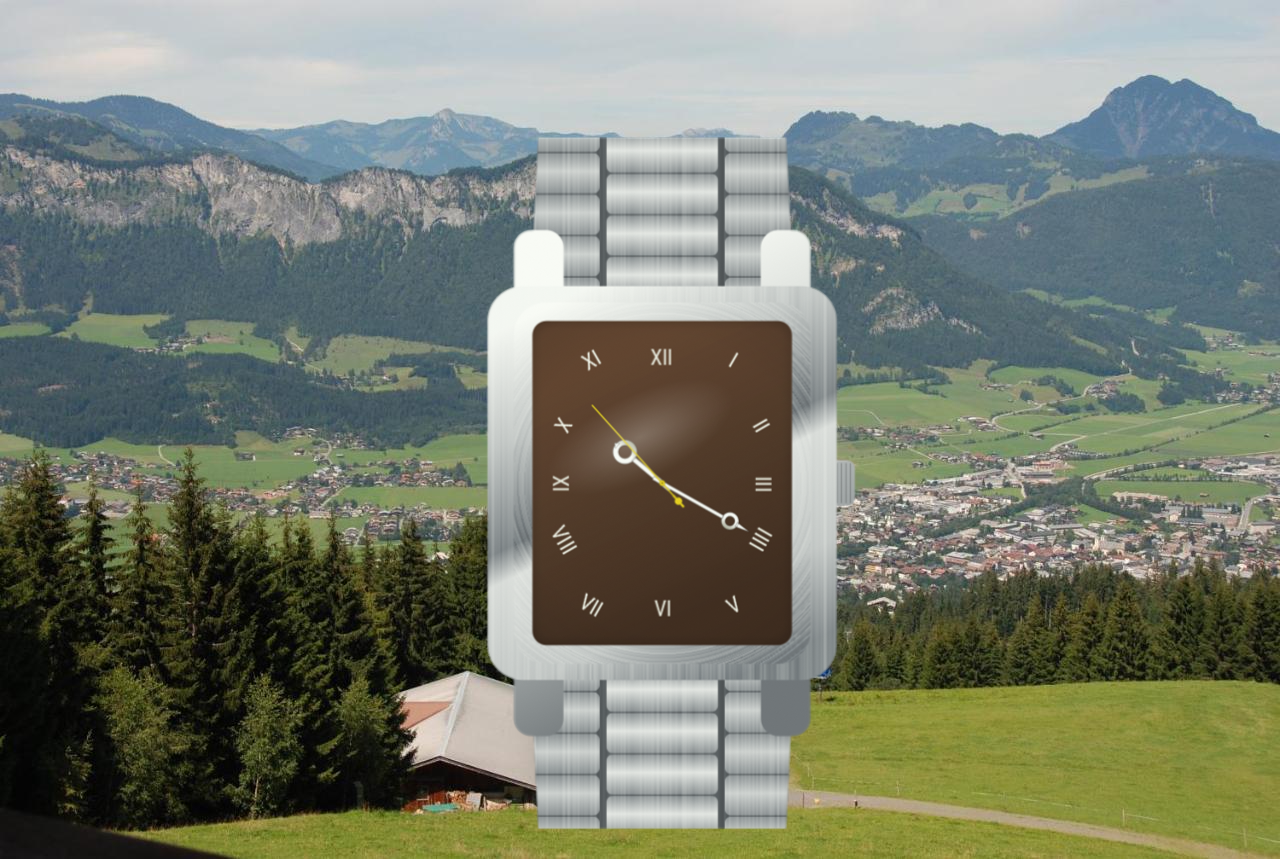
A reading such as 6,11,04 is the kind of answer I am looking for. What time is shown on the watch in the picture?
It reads 10,19,53
